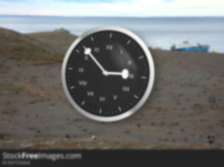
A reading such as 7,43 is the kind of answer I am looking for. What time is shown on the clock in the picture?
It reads 2,52
